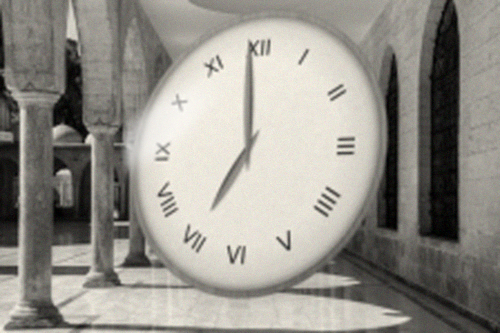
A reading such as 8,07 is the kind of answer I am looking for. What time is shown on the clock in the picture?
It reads 6,59
